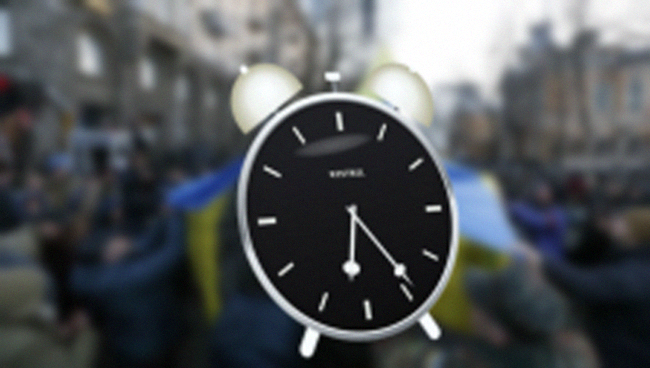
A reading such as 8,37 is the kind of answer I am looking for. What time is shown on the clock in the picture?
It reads 6,24
